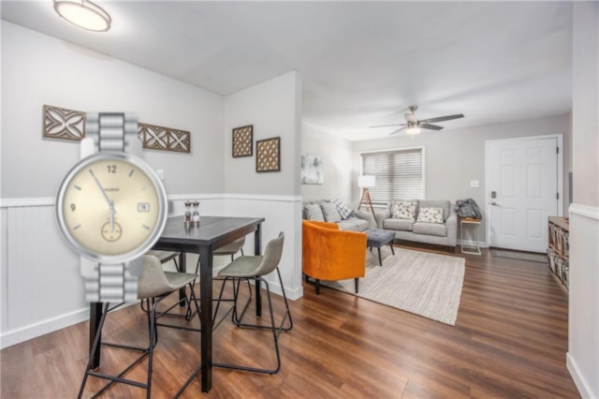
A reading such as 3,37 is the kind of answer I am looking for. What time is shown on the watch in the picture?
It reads 5,55
